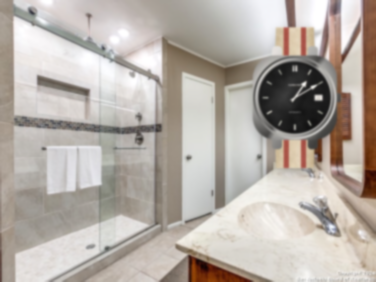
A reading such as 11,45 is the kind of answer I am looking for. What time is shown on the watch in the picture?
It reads 1,10
